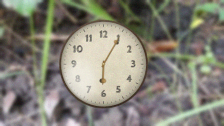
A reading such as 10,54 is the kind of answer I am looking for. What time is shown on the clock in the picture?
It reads 6,05
